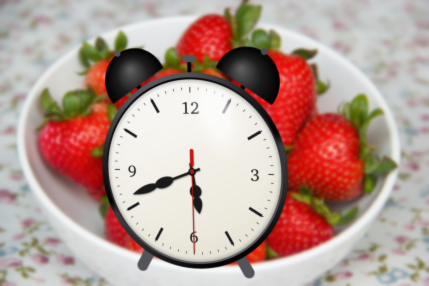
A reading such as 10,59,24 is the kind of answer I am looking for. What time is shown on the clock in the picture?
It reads 5,41,30
